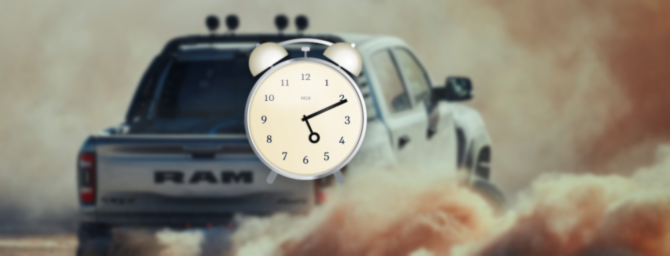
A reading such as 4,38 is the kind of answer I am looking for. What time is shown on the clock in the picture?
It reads 5,11
